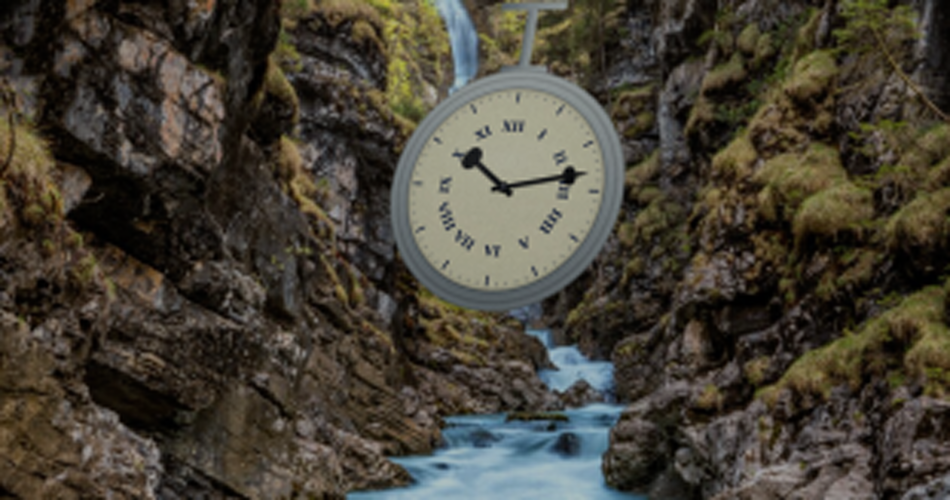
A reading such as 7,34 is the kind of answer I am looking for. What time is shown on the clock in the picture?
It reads 10,13
